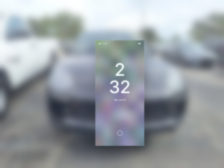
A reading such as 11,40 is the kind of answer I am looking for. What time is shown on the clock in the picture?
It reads 2,32
